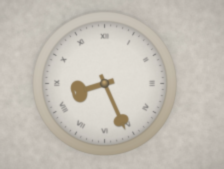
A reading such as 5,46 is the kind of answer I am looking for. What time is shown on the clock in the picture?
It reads 8,26
